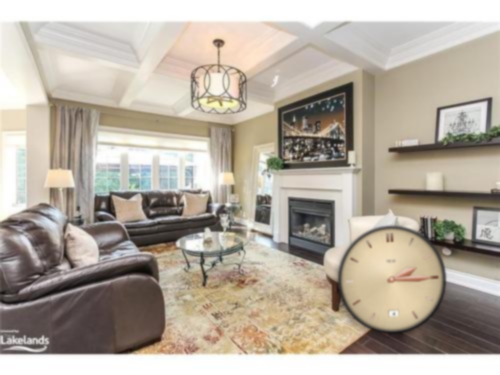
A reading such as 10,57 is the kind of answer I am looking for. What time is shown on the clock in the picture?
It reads 2,15
